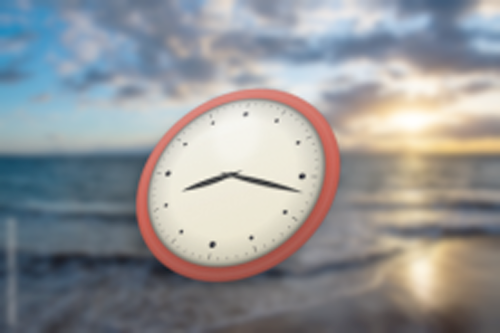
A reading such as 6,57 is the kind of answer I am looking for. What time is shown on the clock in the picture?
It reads 8,17
